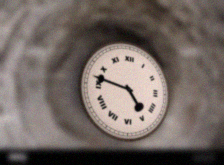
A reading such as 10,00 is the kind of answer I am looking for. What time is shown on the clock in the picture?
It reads 4,47
